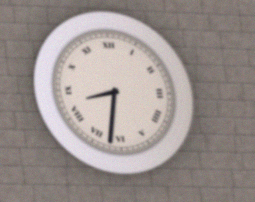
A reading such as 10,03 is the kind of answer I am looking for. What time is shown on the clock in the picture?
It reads 8,32
